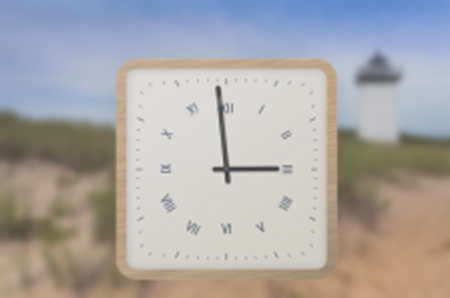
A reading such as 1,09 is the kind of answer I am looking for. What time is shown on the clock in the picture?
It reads 2,59
